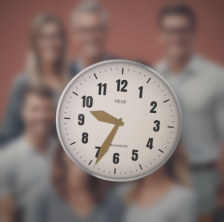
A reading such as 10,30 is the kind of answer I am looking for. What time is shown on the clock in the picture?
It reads 9,34
